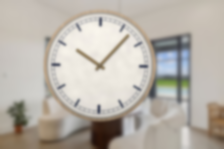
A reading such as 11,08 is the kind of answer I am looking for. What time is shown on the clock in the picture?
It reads 10,07
